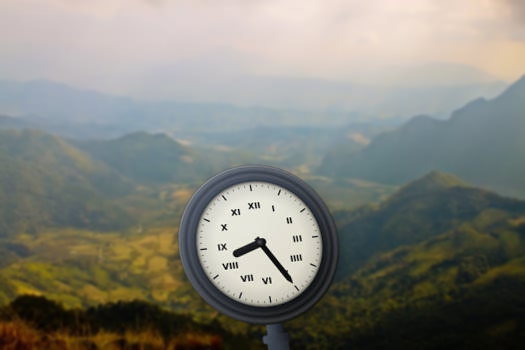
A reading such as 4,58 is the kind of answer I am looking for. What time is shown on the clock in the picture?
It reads 8,25
